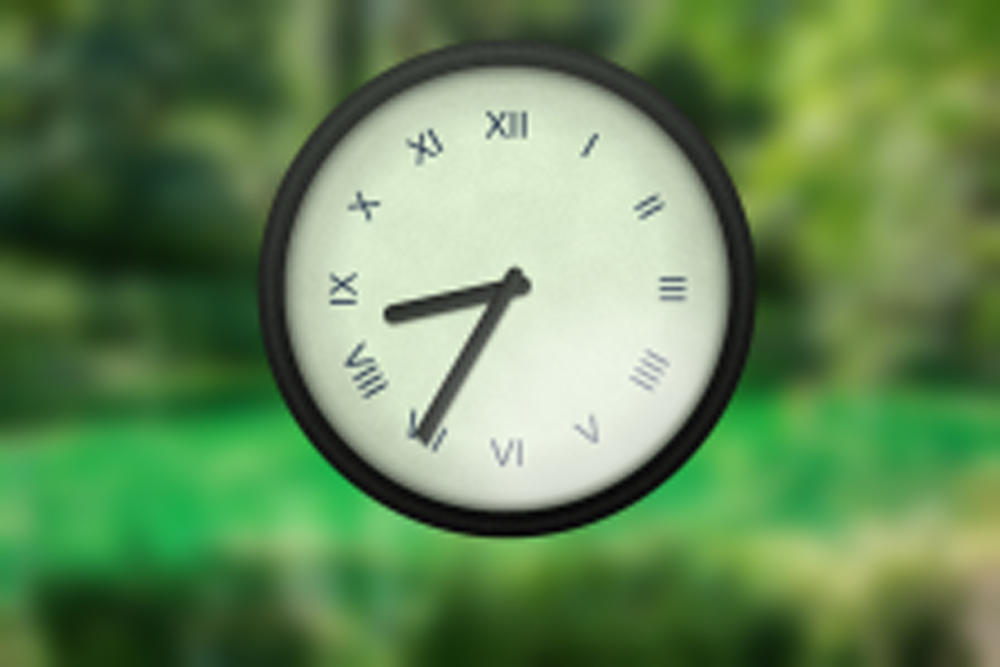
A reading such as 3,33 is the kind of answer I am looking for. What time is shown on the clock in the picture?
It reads 8,35
